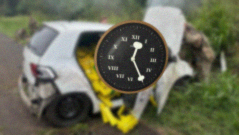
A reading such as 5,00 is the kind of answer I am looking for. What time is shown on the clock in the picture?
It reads 12,25
